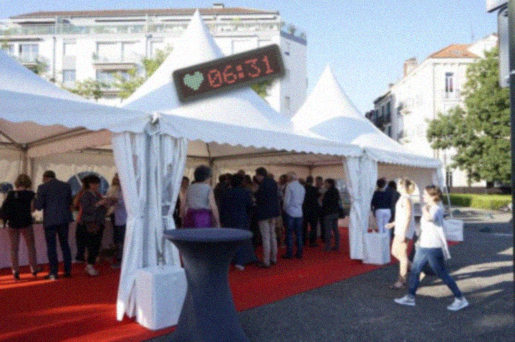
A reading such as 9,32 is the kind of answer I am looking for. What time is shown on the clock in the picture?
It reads 6,31
